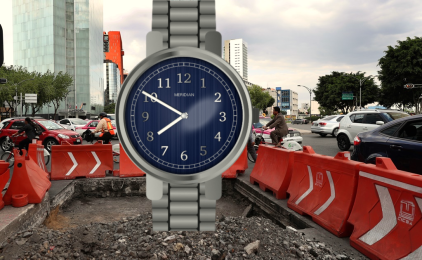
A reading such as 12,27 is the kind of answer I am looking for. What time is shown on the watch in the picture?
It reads 7,50
